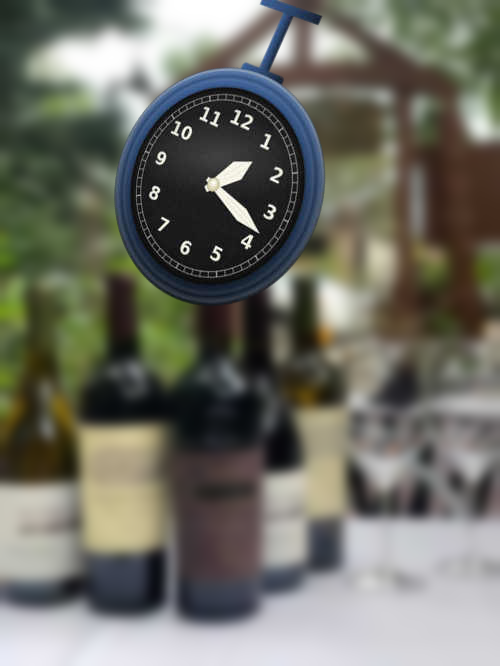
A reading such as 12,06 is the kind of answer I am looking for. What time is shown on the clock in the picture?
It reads 1,18
